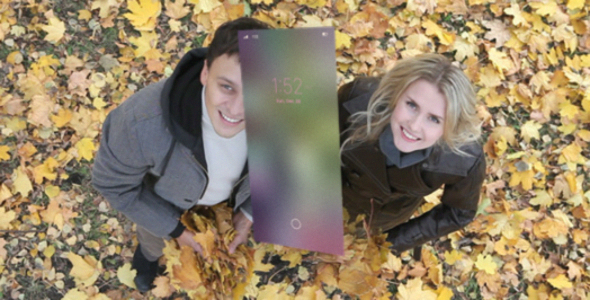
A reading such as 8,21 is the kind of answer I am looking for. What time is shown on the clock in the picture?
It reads 1,52
